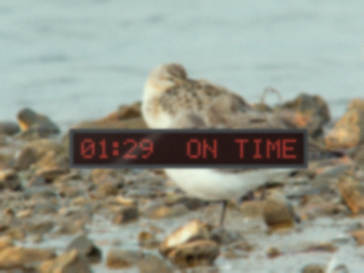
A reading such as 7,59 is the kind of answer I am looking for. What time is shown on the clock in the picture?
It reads 1,29
